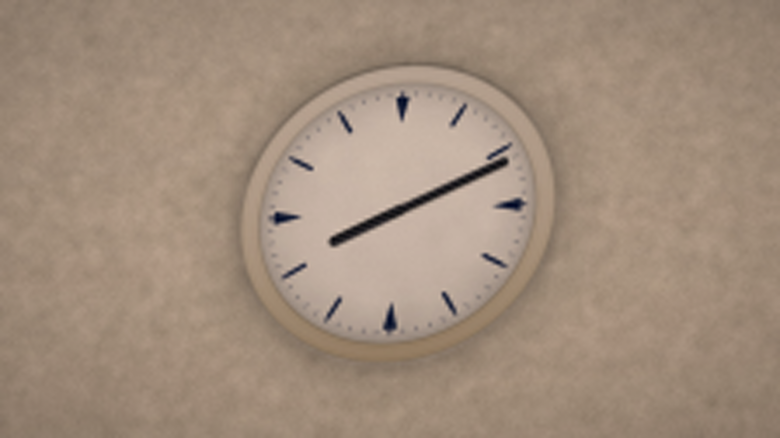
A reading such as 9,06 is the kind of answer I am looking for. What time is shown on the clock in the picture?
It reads 8,11
